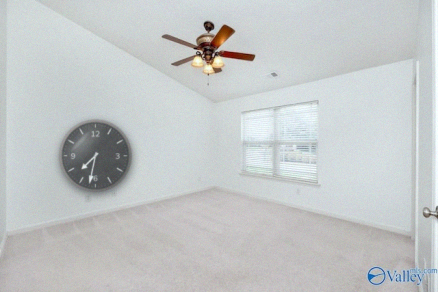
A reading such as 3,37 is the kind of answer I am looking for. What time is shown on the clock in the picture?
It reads 7,32
